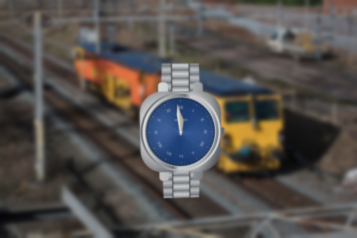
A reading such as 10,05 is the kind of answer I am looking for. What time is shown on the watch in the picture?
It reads 11,59
